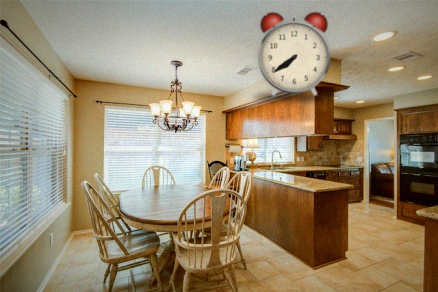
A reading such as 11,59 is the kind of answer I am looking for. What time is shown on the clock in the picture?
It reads 7,39
